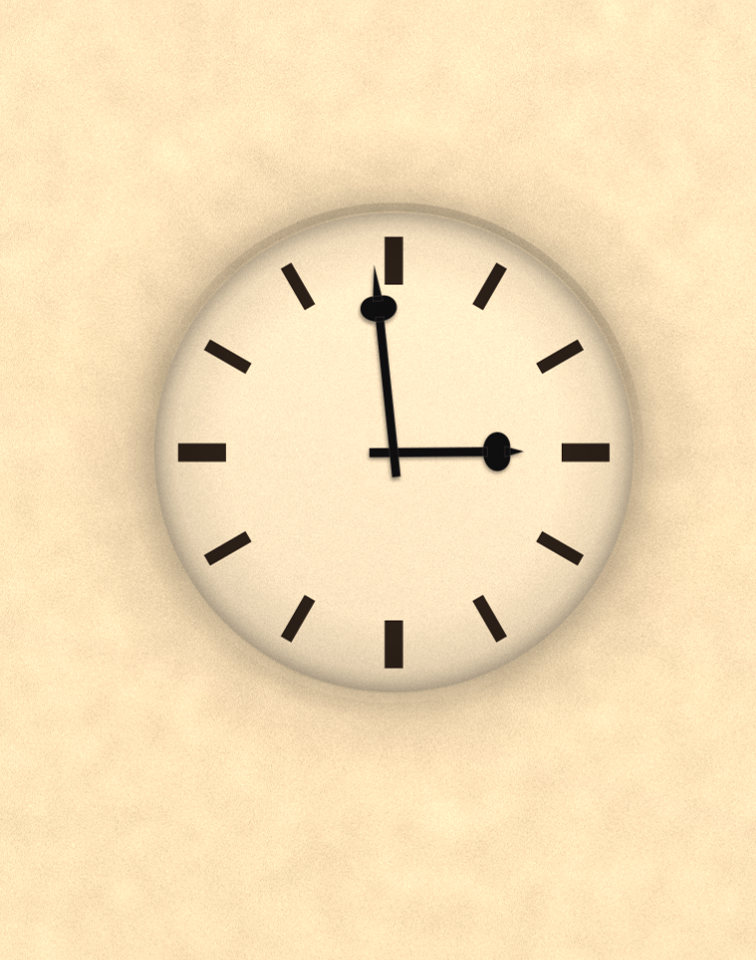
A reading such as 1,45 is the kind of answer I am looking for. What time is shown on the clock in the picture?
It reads 2,59
